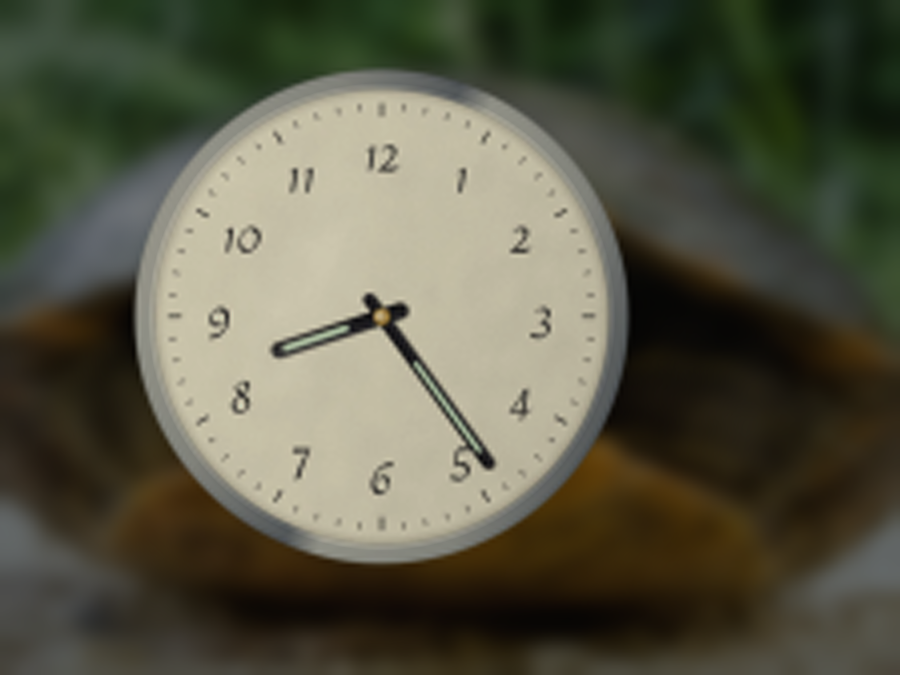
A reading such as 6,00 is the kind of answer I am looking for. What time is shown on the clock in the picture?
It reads 8,24
